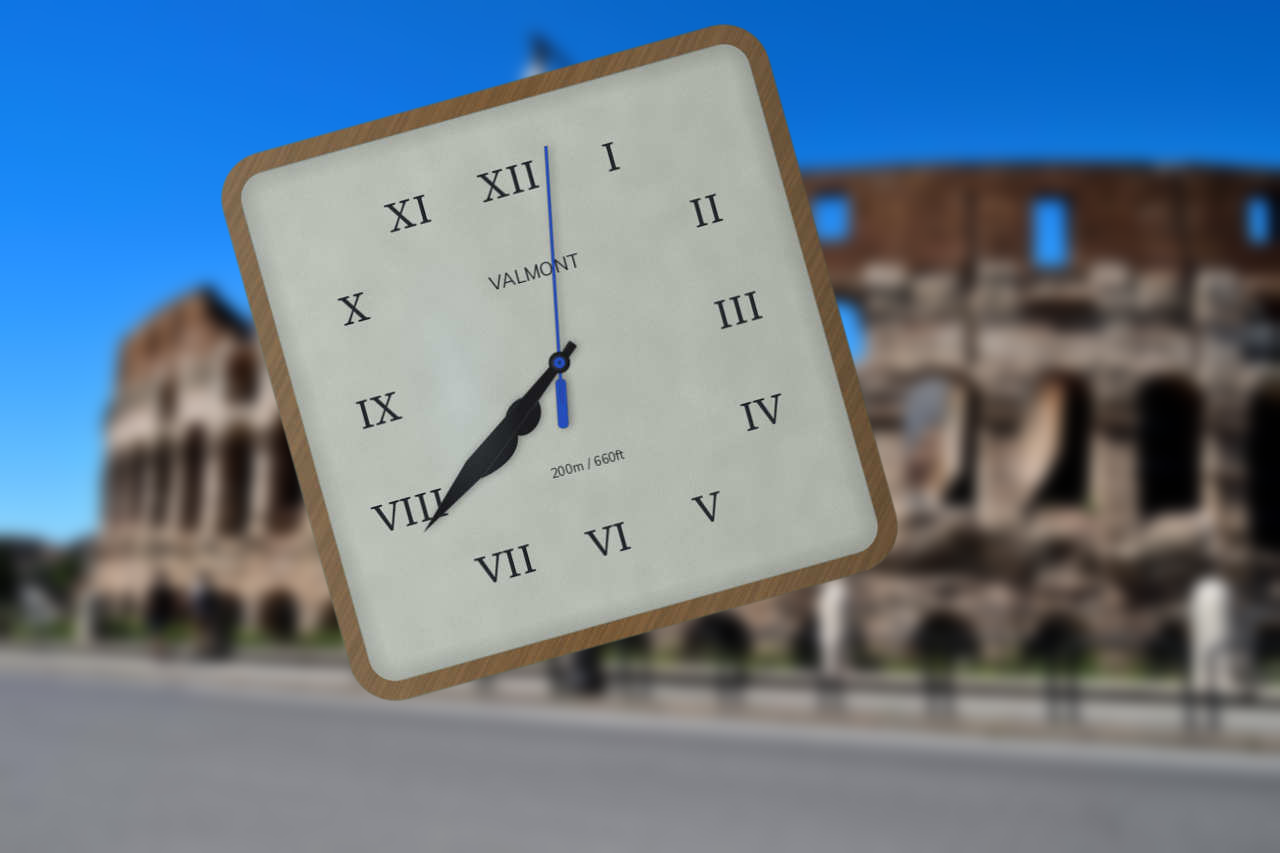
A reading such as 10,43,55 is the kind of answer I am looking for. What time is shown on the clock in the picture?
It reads 7,39,02
